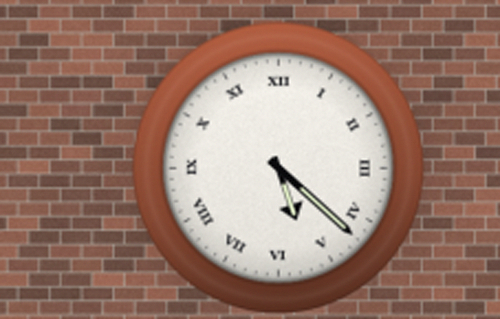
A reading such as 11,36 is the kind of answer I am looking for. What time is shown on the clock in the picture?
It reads 5,22
